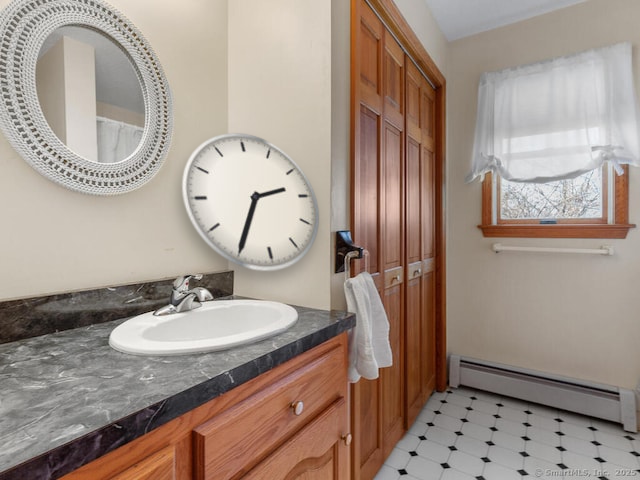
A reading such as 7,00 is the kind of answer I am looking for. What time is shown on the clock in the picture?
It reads 2,35
